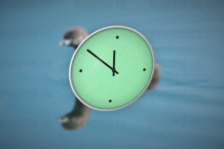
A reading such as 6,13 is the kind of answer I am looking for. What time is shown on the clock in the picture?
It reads 11,51
